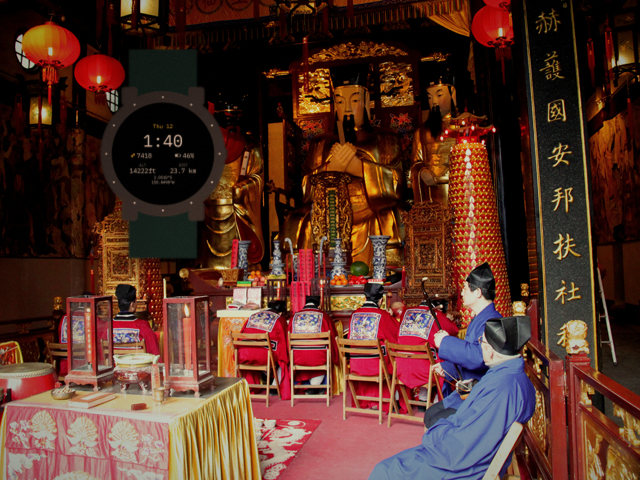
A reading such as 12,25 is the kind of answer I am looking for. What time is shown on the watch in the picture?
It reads 1,40
